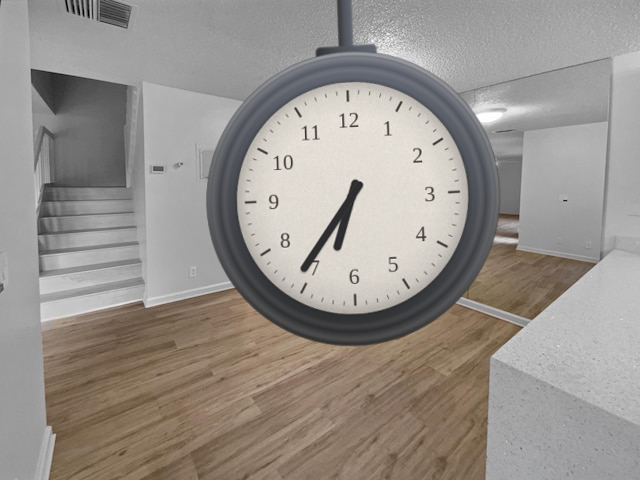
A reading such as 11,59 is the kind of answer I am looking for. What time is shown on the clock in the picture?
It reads 6,36
